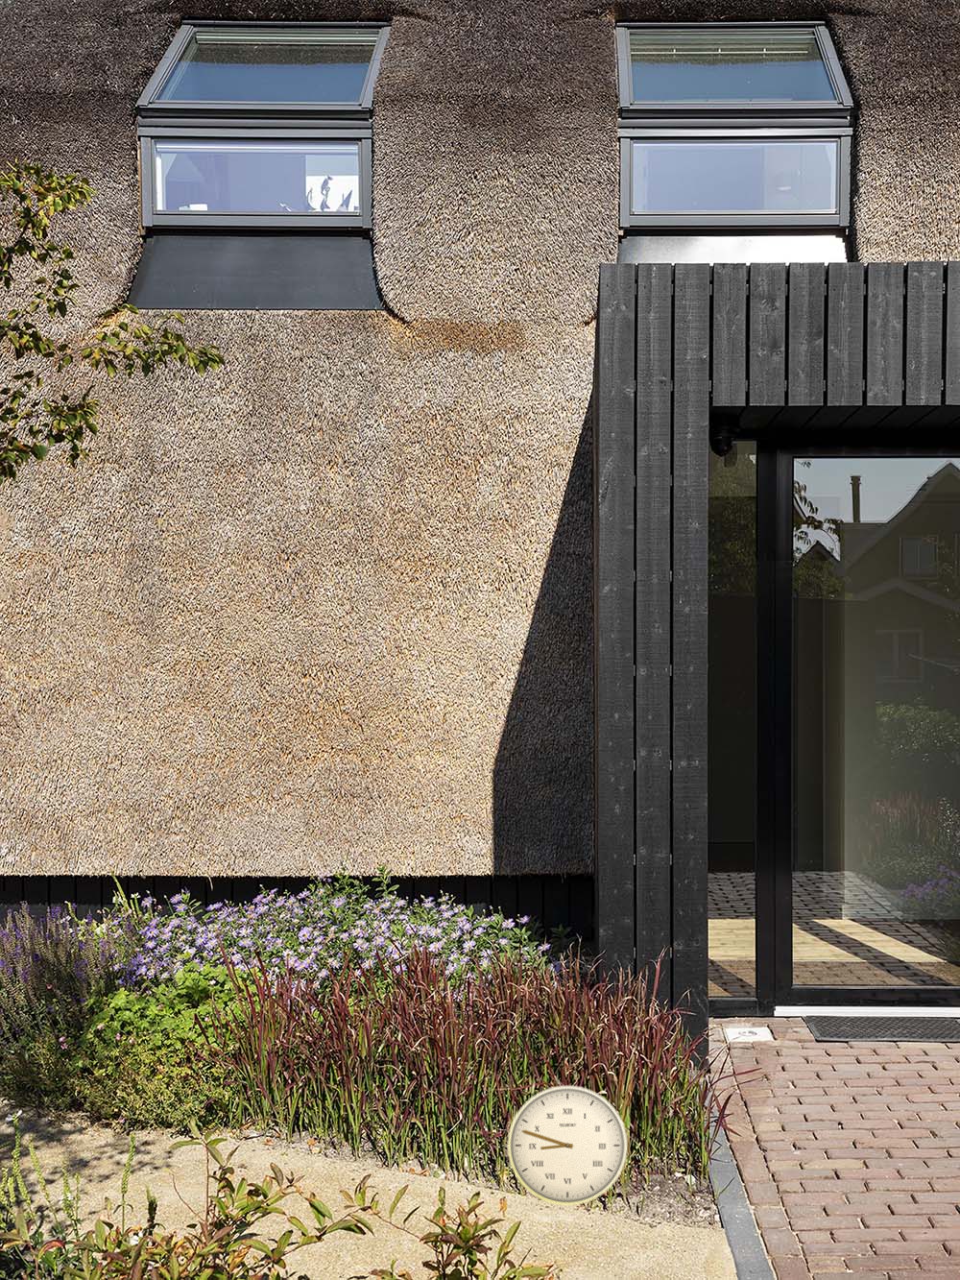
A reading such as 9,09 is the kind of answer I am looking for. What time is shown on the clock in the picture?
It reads 8,48
